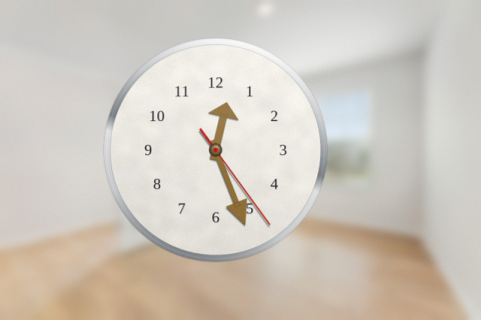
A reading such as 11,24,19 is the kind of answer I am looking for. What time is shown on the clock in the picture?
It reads 12,26,24
